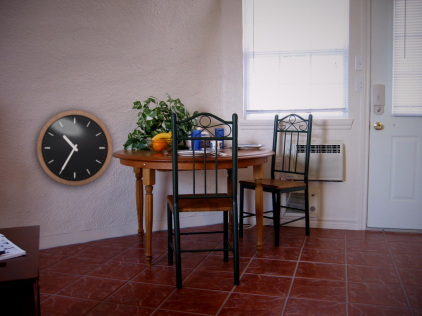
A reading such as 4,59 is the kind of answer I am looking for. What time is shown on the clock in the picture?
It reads 10,35
